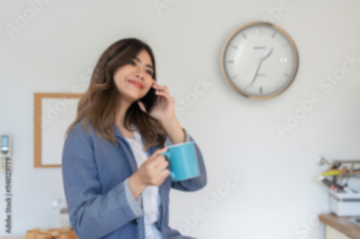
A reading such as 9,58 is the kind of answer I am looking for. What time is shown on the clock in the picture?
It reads 1,34
